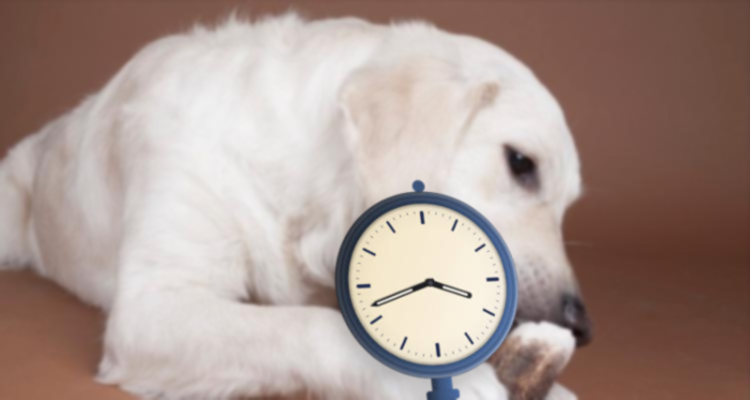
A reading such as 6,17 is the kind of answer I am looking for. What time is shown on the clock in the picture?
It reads 3,42
